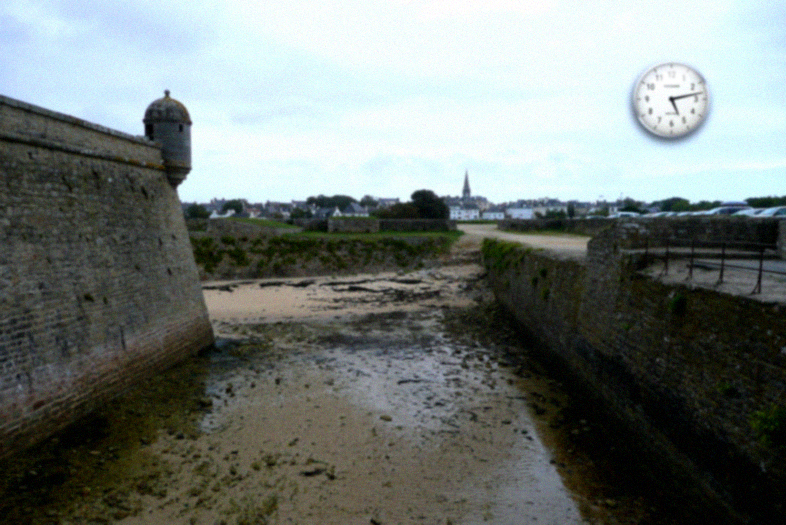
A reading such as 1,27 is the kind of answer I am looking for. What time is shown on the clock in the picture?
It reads 5,13
